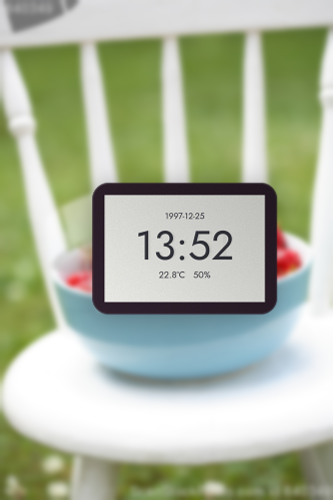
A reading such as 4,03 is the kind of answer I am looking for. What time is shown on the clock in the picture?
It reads 13,52
